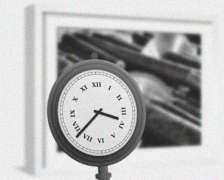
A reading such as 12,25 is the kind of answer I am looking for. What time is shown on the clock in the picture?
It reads 3,38
